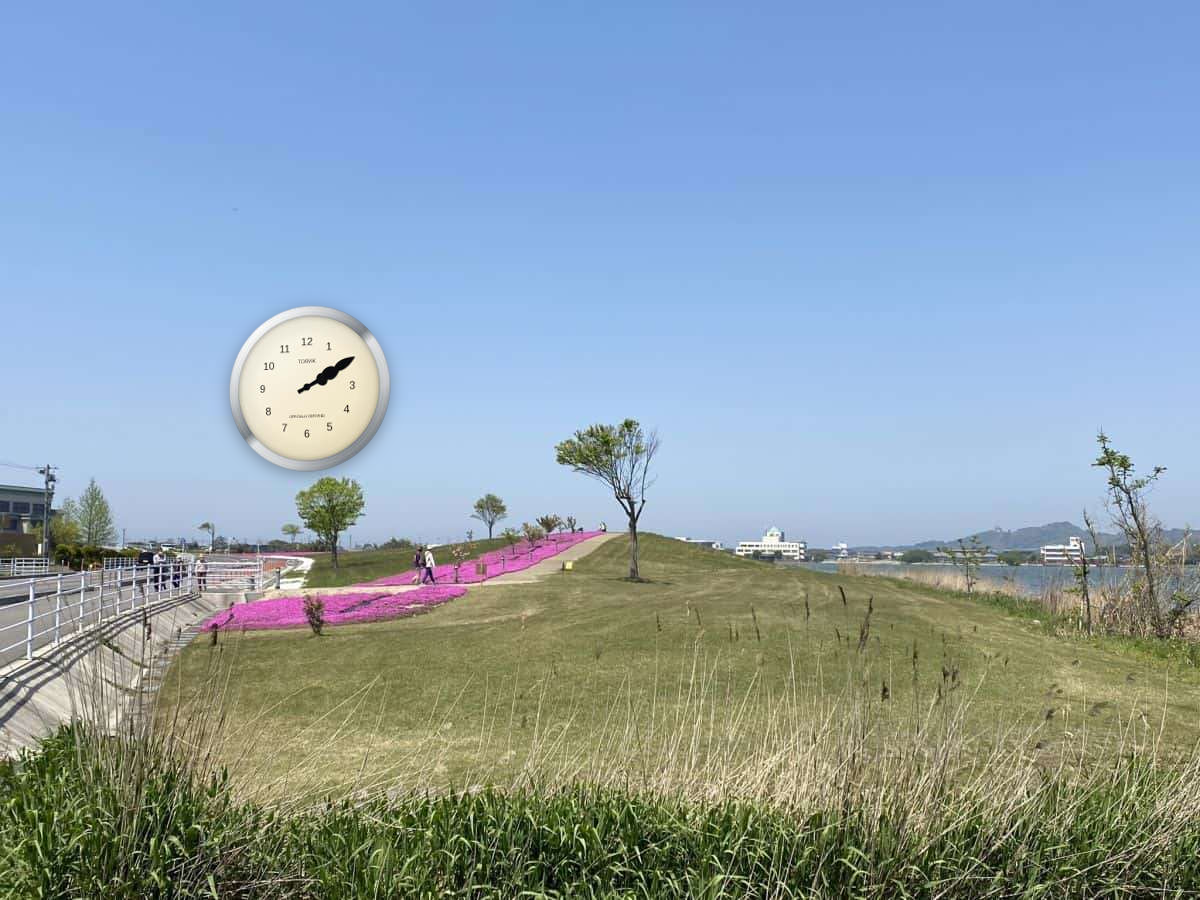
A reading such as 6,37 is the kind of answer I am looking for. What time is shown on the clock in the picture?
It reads 2,10
